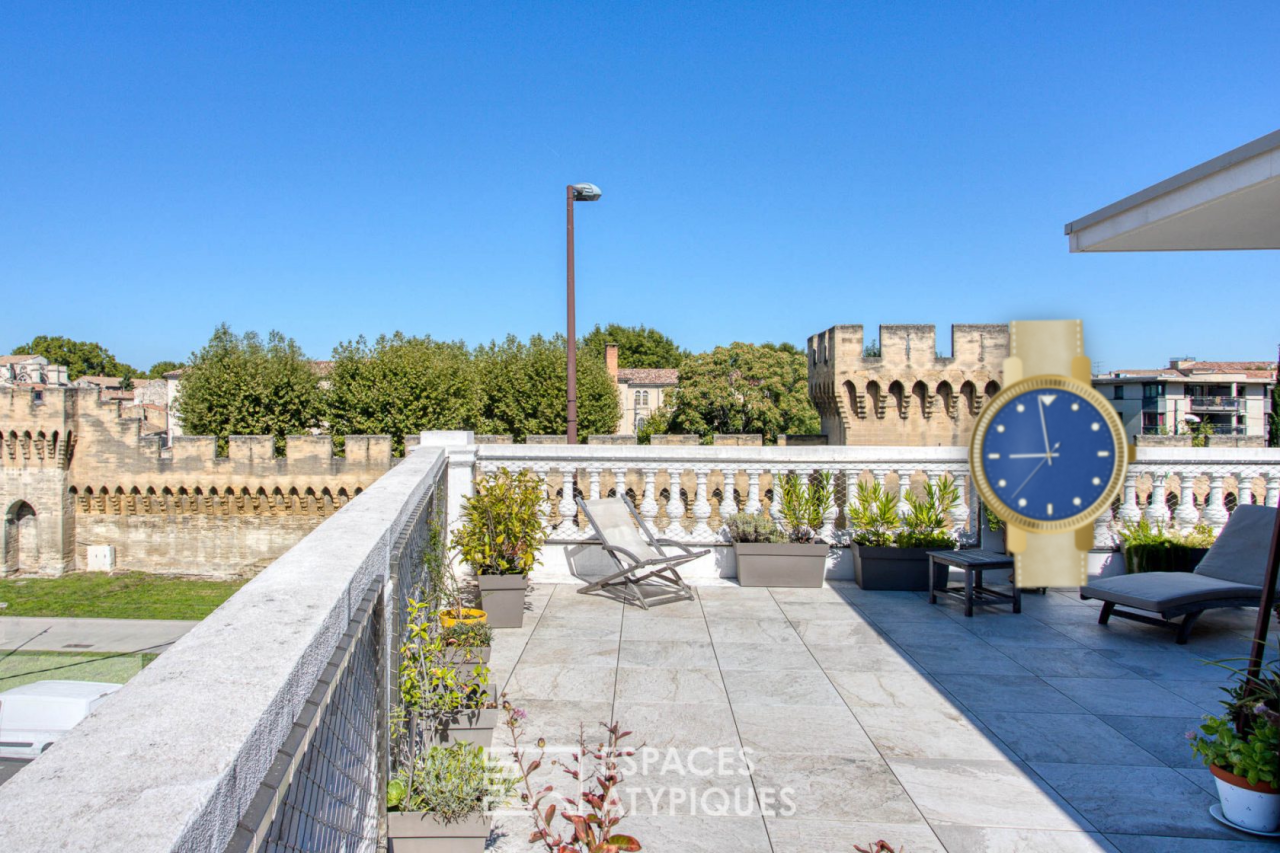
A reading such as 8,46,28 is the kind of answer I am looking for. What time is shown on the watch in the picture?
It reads 8,58,37
